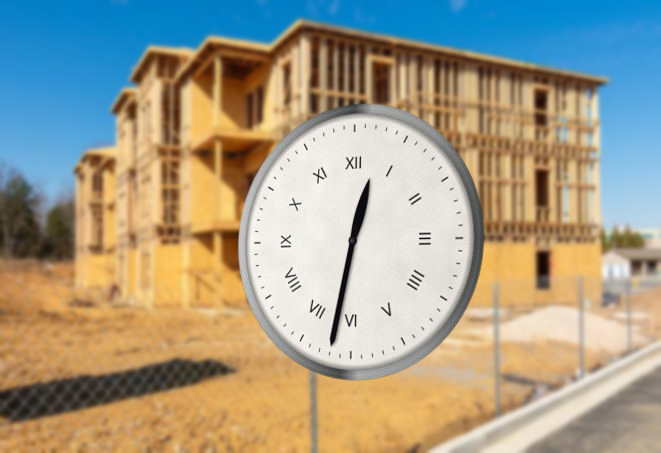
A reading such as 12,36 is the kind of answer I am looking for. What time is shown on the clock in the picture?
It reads 12,32
